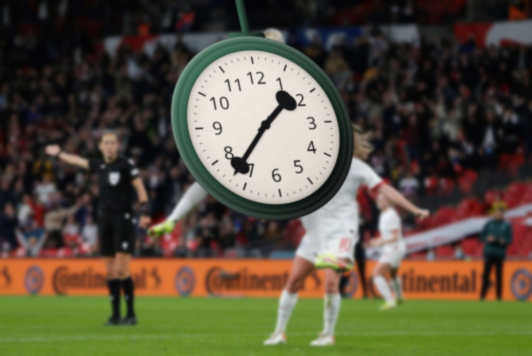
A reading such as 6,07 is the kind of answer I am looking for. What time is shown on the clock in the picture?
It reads 1,37
